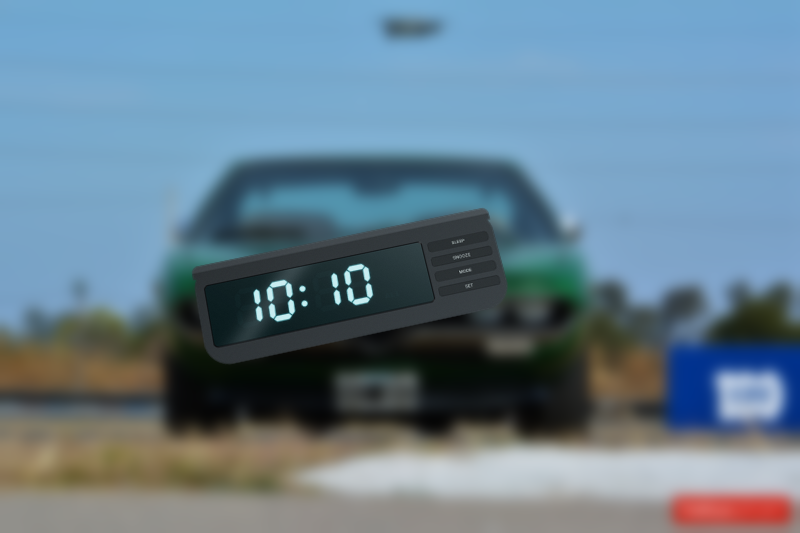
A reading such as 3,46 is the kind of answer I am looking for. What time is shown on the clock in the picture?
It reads 10,10
